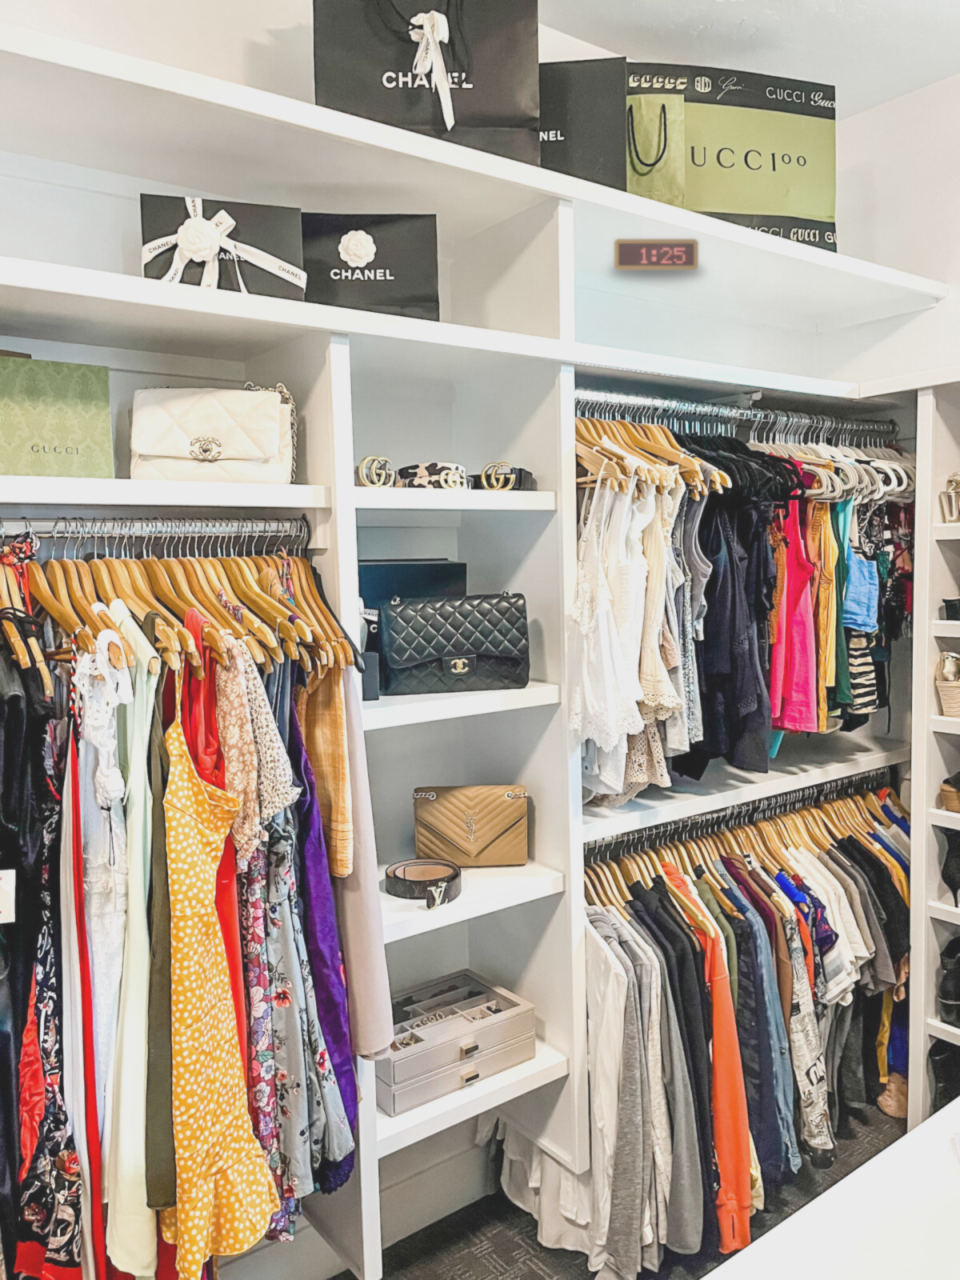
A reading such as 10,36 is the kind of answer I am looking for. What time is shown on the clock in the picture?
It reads 1,25
